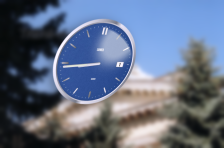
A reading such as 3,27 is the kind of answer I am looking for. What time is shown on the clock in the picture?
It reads 8,44
